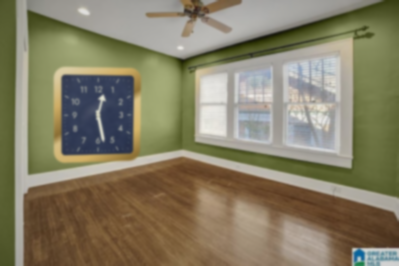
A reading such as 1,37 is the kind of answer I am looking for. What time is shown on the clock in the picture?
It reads 12,28
